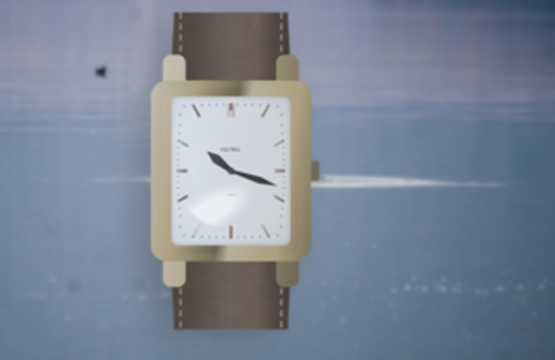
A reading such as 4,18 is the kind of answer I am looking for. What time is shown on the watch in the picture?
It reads 10,18
